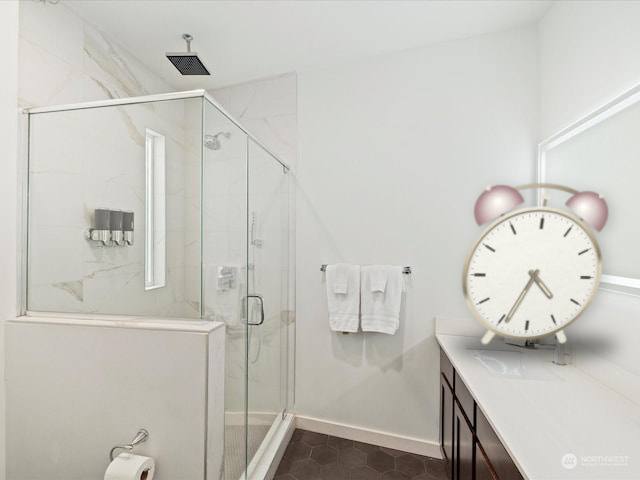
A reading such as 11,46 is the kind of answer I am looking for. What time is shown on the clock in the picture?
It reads 4,34
